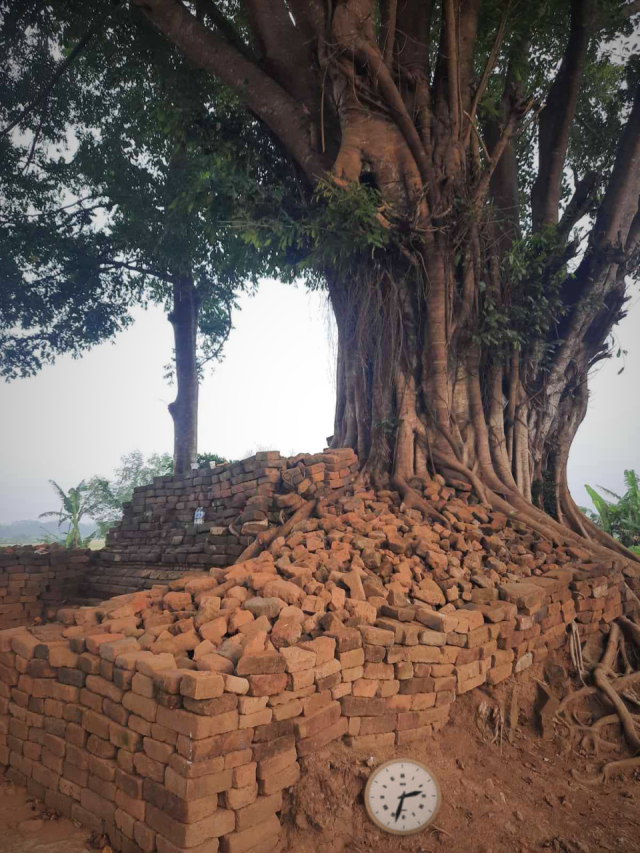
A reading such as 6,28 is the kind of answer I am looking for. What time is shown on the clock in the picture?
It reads 2,33
